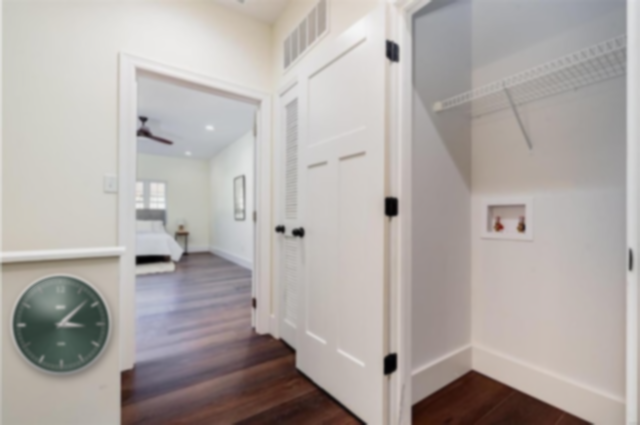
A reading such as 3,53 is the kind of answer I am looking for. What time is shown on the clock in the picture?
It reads 3,08
